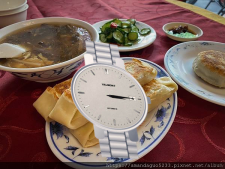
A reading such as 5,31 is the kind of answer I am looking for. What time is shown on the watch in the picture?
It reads 3,15
